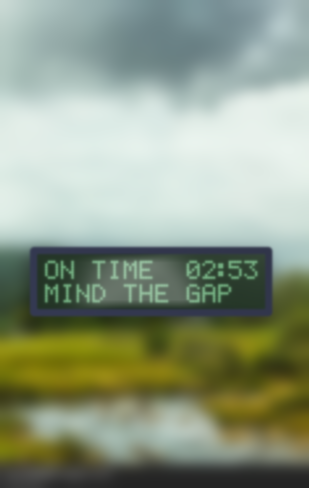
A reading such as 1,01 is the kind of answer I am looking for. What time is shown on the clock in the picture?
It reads 2,53
